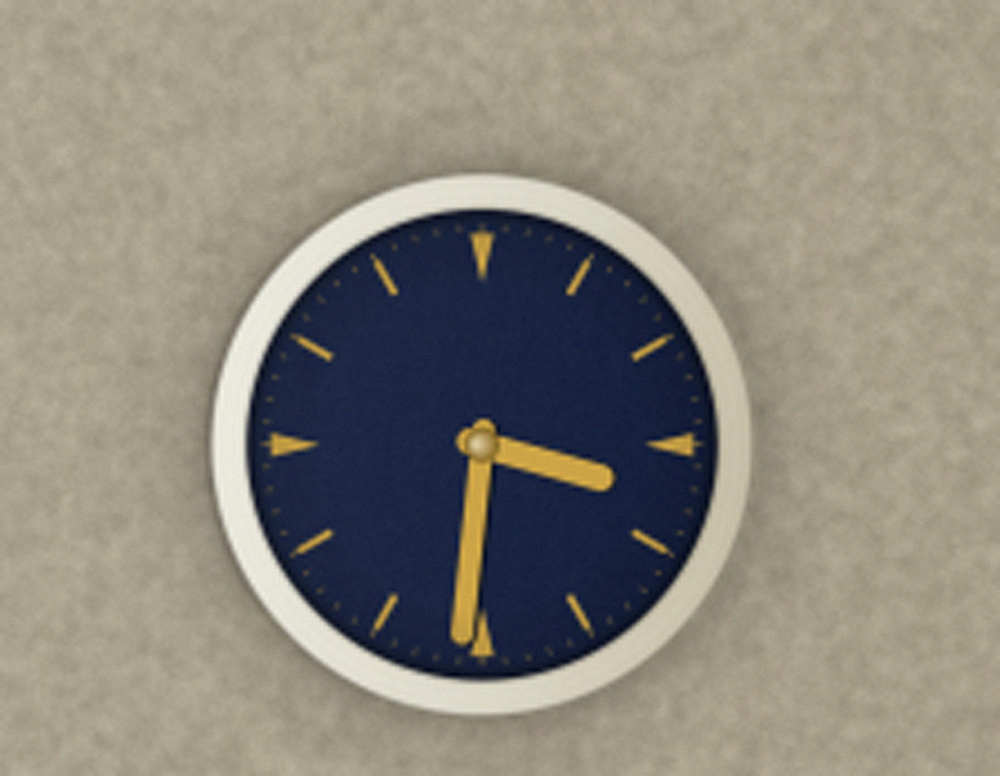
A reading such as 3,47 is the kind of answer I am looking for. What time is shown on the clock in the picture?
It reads 3,31
